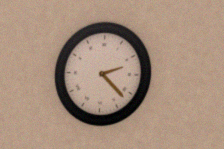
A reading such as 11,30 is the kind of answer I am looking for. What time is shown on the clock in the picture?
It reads 2,22
